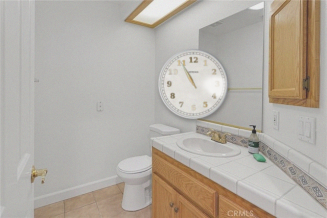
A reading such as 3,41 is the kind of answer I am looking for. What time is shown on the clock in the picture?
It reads 10,55
